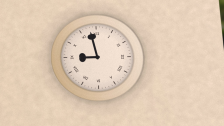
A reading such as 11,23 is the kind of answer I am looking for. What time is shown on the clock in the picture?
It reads 8,58
